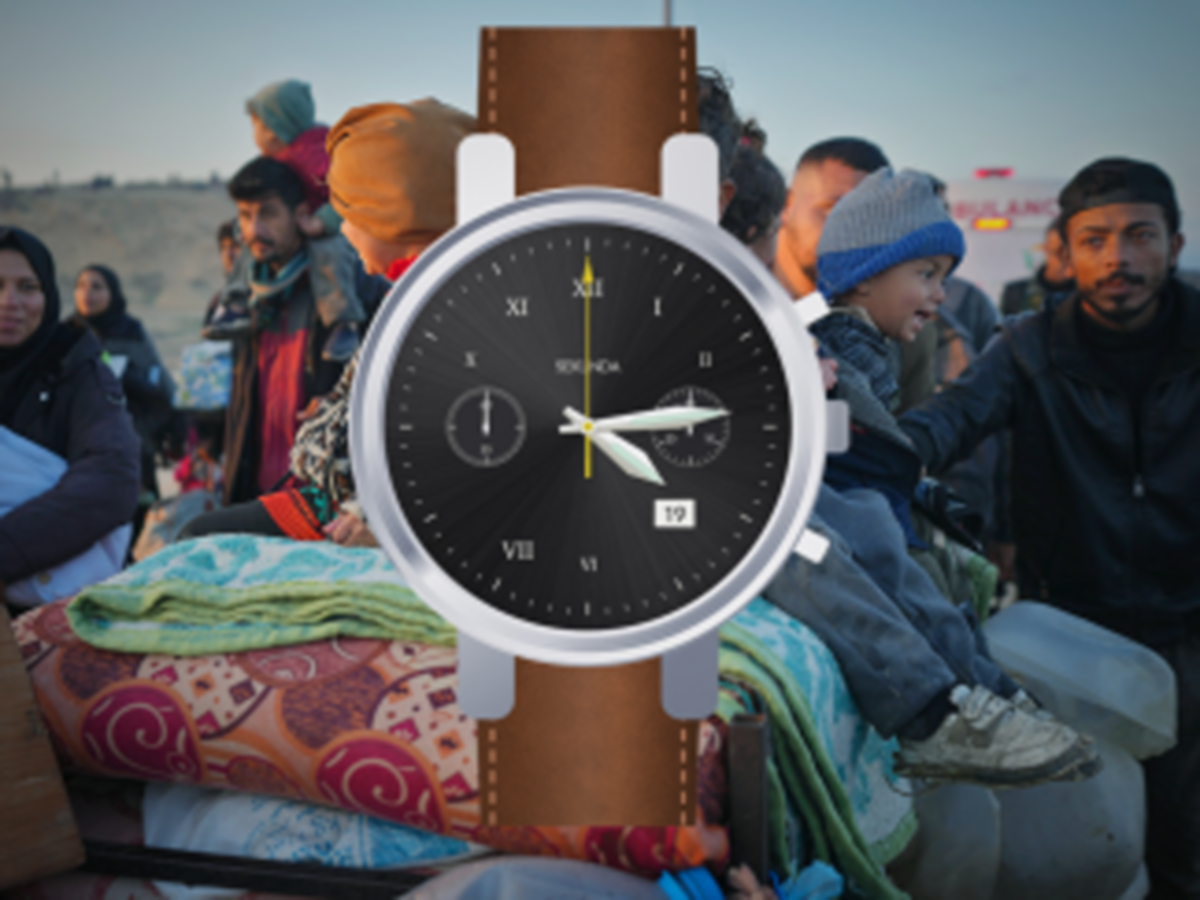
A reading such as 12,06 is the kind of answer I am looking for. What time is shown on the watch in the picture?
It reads 4,14
